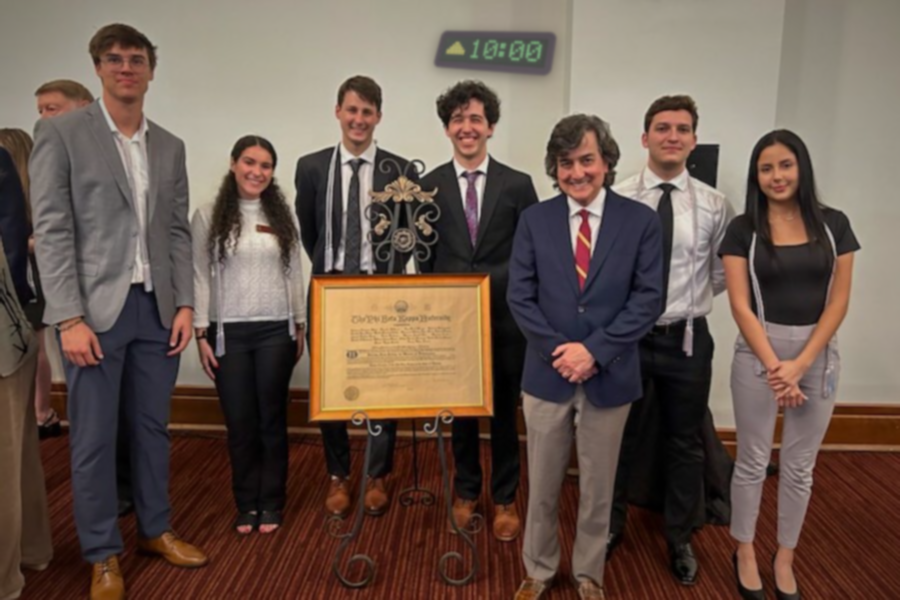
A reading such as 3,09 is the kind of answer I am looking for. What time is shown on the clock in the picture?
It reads 10,00
